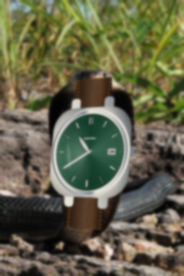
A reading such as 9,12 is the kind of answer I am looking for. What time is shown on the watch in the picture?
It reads 10,40
